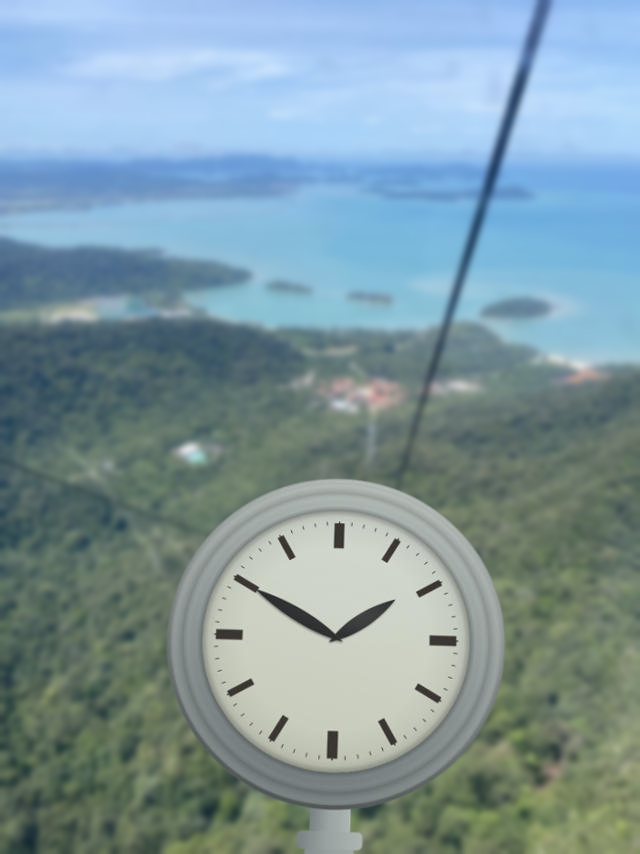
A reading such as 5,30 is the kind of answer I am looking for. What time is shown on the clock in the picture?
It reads 1,50
